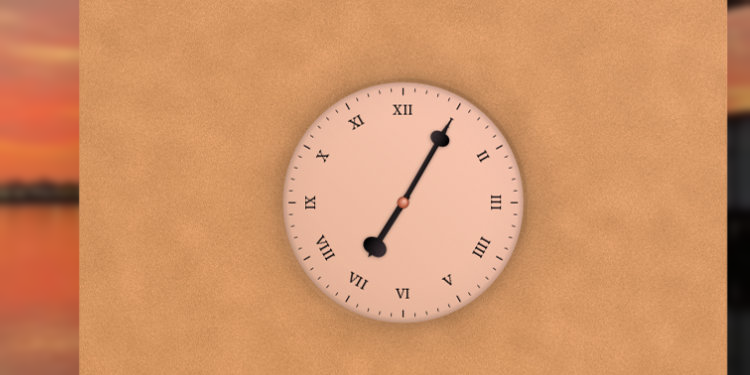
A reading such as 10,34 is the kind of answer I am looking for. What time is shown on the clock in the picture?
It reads 7,05
